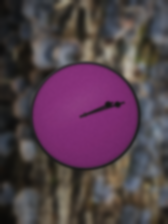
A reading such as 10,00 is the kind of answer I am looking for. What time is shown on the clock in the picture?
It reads 2,12
